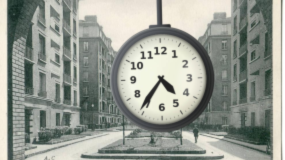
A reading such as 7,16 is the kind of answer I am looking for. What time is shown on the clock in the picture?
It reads 4,36
